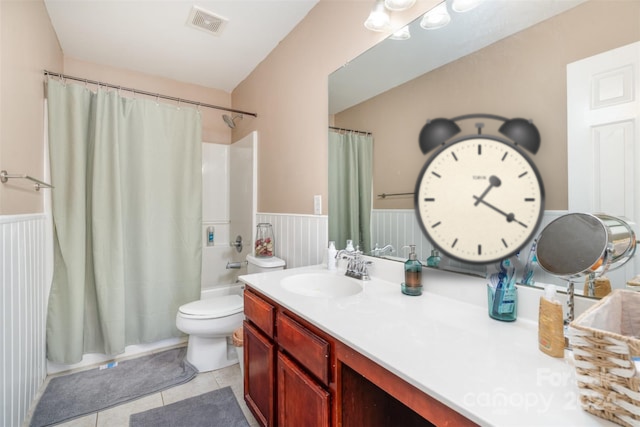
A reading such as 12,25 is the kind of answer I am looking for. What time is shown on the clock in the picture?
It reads 1,20
